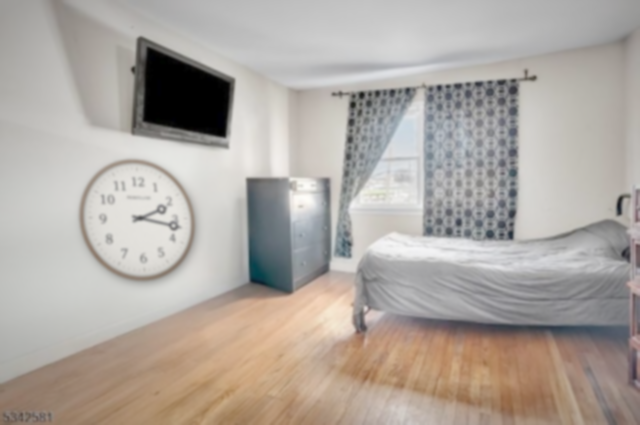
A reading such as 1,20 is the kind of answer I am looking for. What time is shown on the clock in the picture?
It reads 2,17
